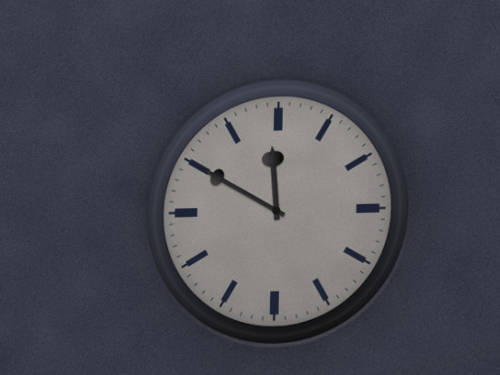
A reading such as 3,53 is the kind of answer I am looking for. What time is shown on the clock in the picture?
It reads 11,50
